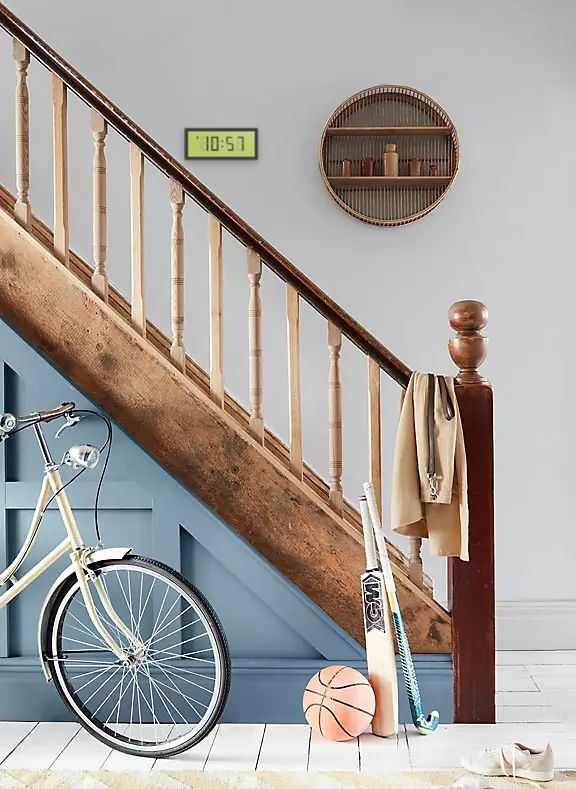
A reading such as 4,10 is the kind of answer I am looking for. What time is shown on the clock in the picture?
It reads 10,57
